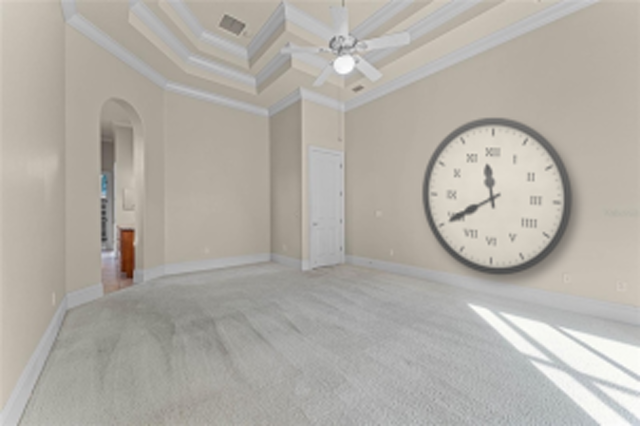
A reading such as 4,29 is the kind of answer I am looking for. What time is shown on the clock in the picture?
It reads 11,40
